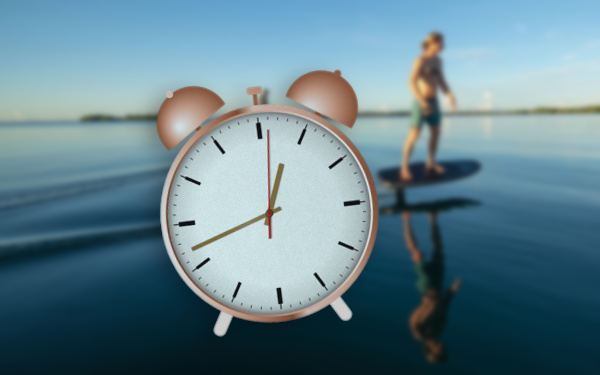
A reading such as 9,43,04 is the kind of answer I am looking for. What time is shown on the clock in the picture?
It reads 12,42,01
